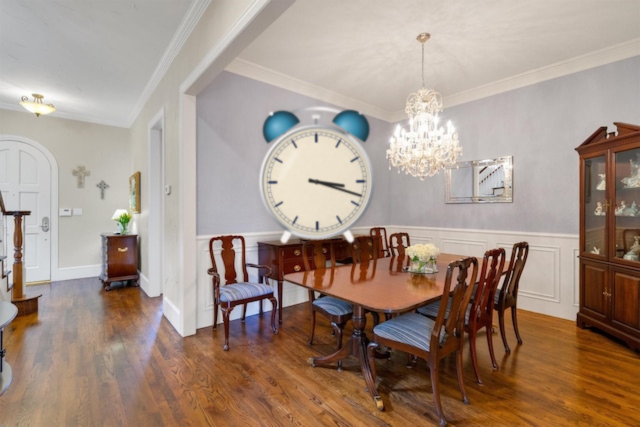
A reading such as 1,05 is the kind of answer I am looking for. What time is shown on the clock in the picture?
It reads 3,18
